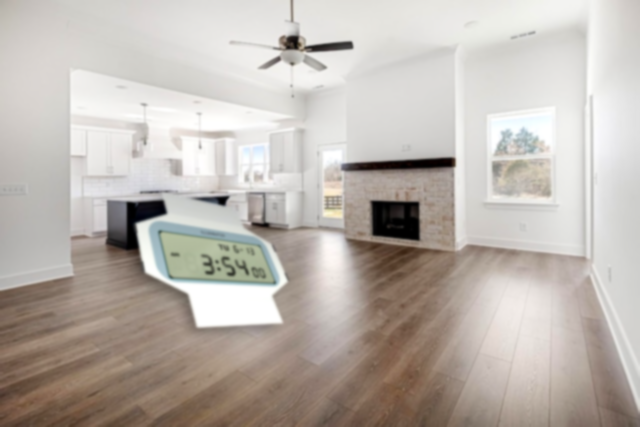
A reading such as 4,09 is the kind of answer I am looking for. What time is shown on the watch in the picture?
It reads 3,54
